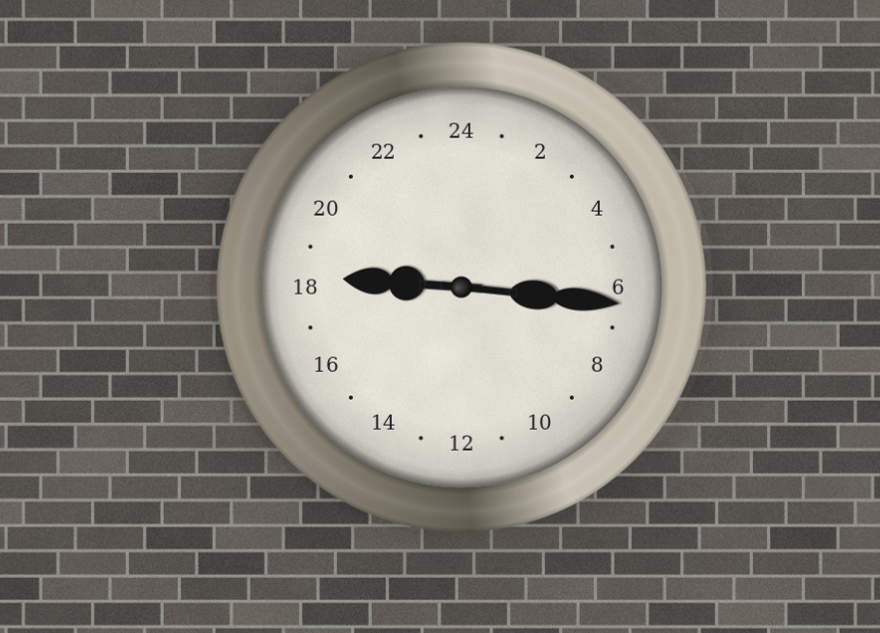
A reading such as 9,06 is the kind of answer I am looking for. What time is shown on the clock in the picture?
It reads 18,16
